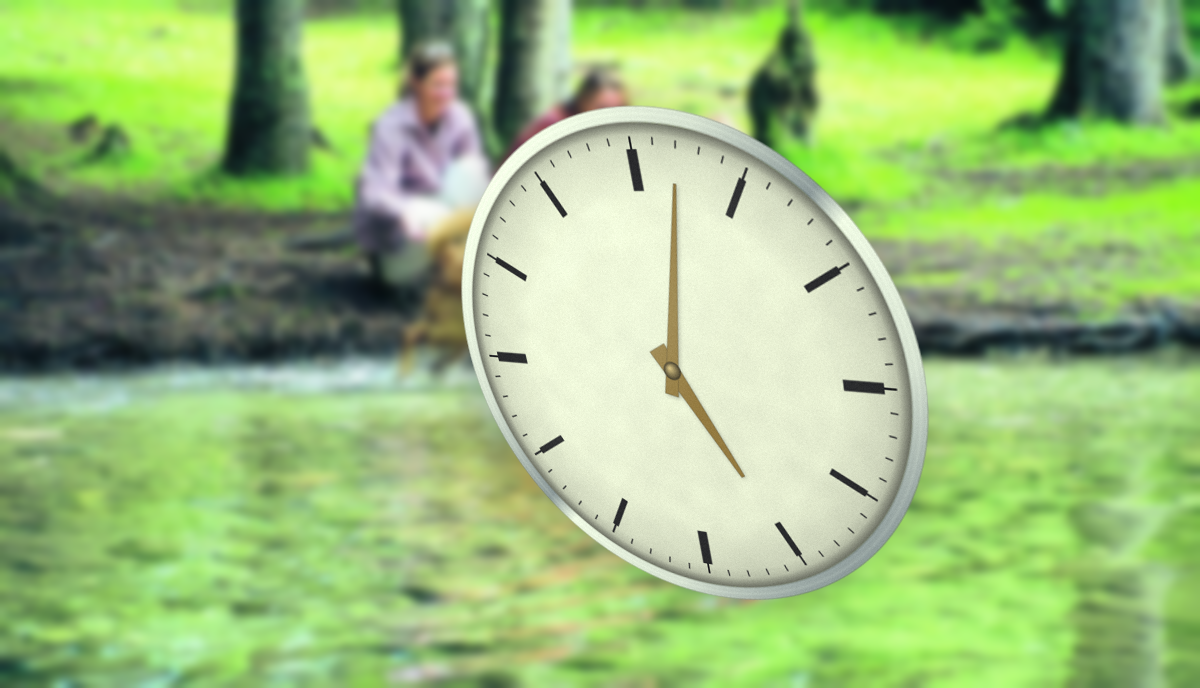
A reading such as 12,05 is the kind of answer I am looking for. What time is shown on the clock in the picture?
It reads 5,02
